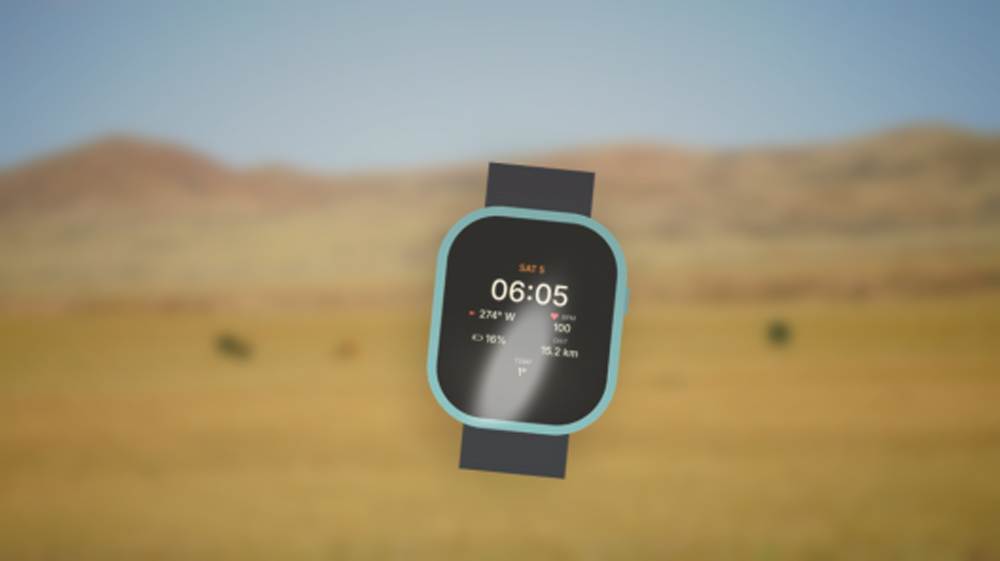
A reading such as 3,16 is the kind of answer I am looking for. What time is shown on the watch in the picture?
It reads 6,05
